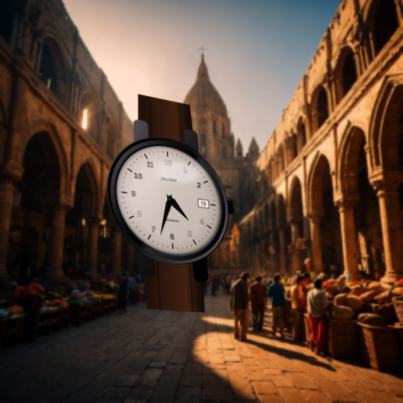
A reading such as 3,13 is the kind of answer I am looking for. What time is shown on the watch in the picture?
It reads 4,33
